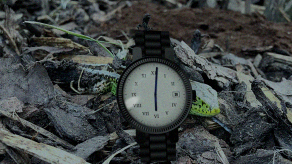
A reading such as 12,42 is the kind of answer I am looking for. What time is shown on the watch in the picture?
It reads 6,01
